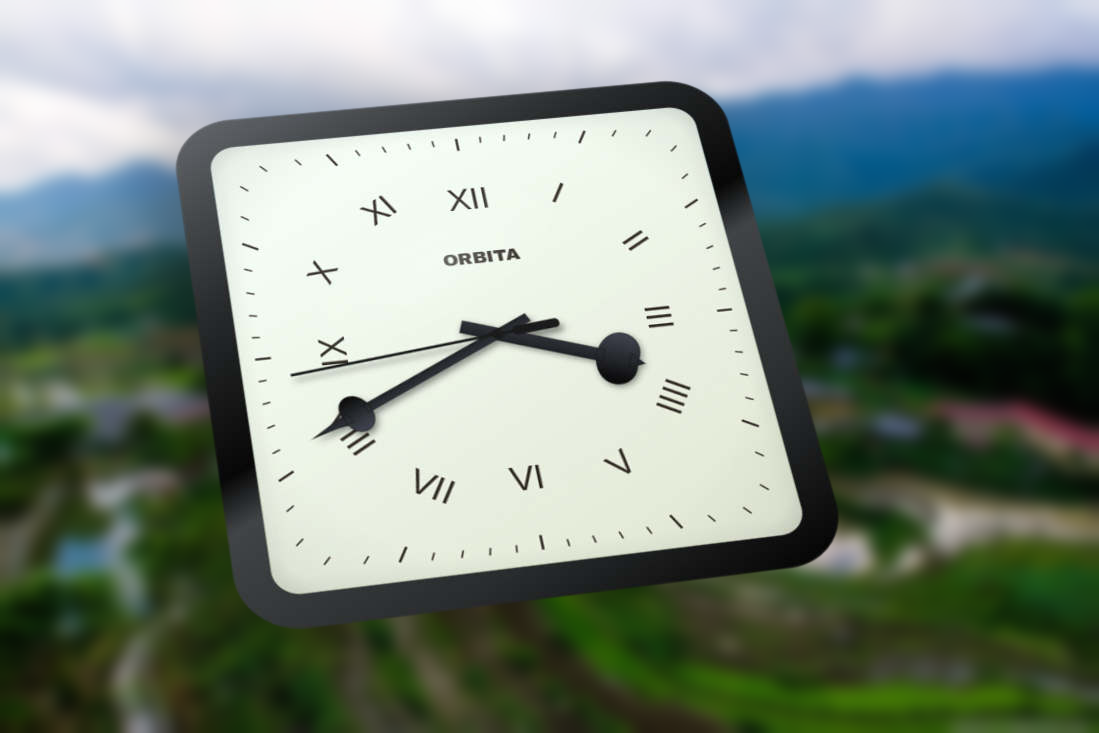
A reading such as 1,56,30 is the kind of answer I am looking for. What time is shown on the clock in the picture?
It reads 3,40,44
